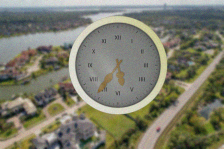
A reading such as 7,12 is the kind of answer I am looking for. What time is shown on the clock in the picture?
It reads 5,36
